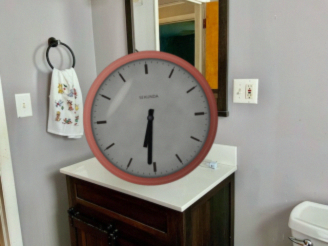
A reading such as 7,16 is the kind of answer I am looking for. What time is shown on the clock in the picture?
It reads 6,31
